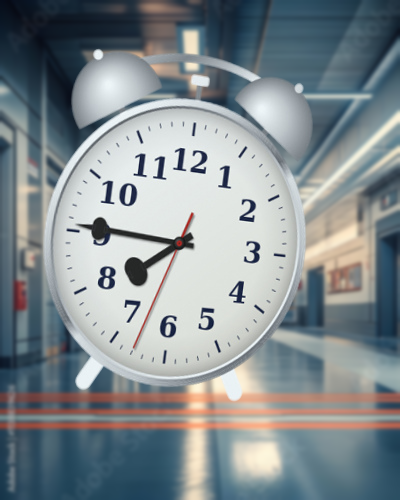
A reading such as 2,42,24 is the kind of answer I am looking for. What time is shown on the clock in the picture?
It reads 7,45,33
